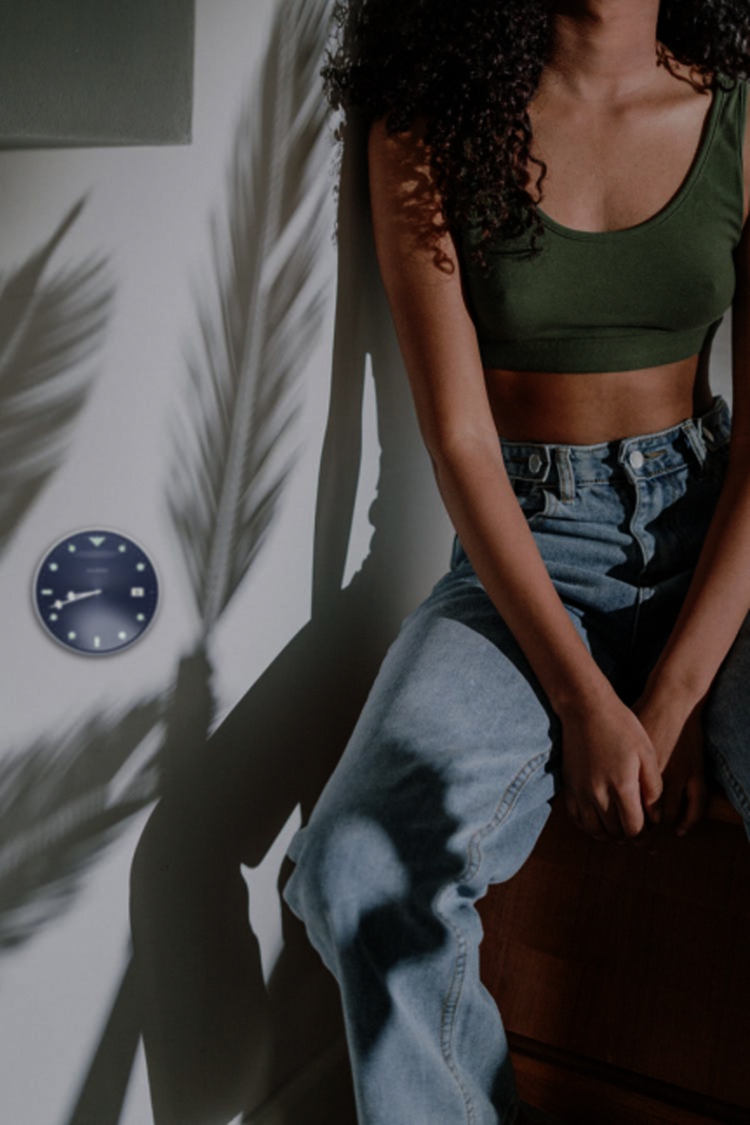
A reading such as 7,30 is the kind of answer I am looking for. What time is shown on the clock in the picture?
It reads 8,42
